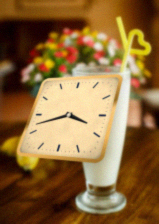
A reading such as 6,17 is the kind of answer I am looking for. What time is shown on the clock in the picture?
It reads 3,42
